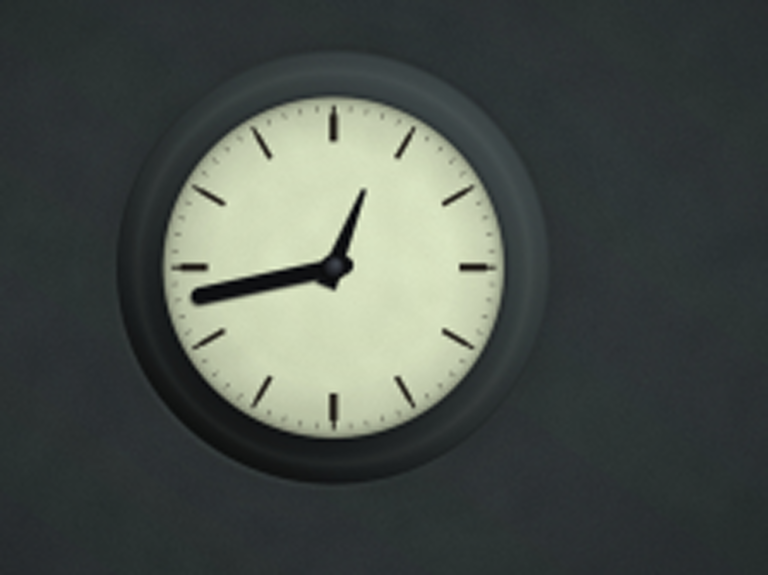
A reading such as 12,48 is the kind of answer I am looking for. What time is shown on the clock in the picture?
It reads 12,43
